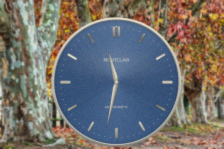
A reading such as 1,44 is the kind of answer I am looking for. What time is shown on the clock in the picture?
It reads 11,32
